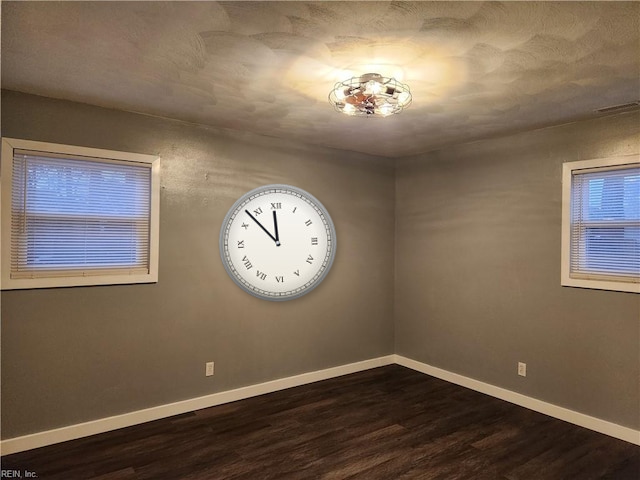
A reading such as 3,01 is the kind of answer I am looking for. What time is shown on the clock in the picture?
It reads 11,53
